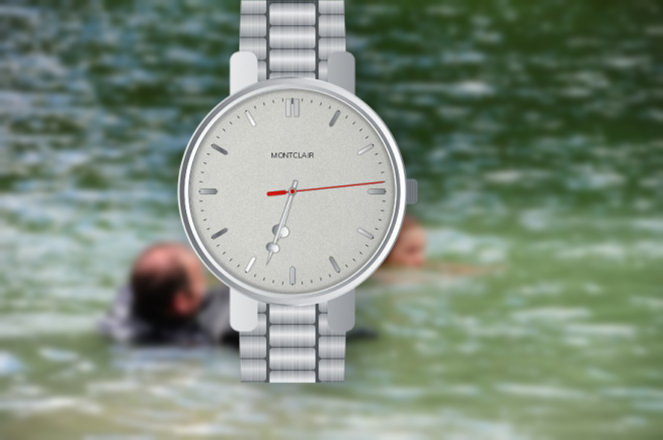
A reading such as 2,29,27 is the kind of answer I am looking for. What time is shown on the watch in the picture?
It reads 6,33,14
